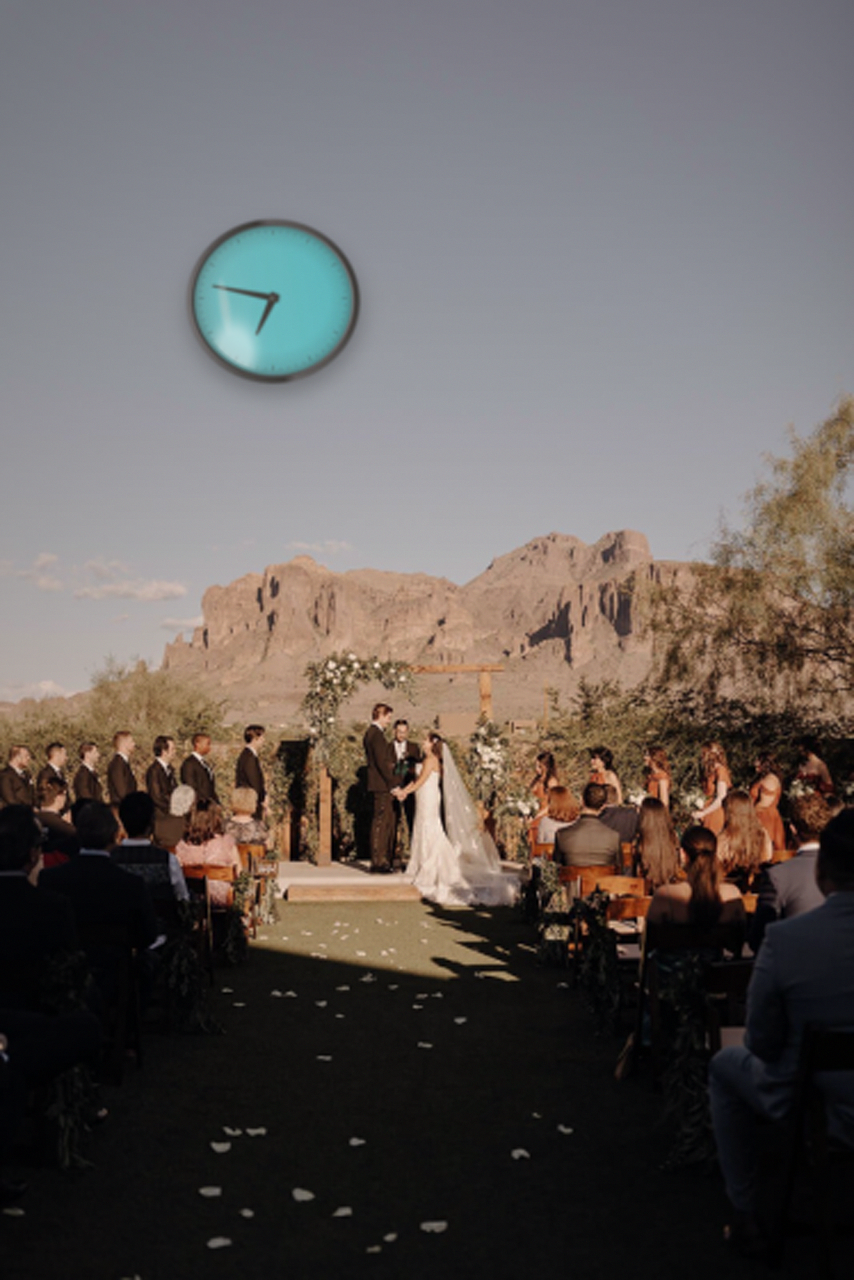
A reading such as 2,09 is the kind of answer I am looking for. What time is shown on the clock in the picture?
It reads 6,47
